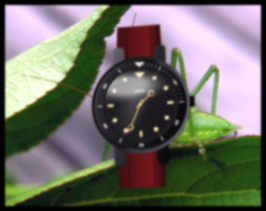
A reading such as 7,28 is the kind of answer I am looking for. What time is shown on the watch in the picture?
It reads 1,34
